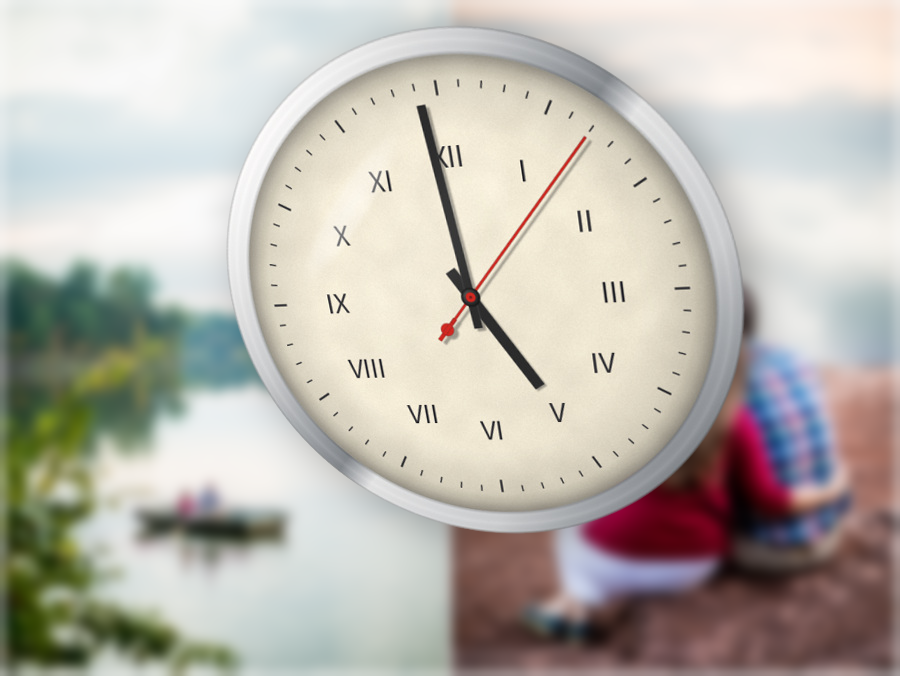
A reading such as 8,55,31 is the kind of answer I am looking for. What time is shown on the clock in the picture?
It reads 4,59,07
